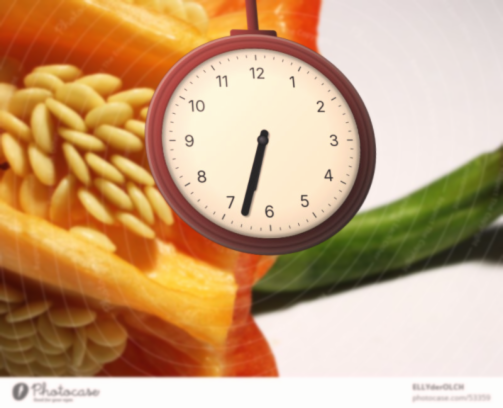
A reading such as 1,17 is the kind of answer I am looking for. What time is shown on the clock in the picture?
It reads 6,33
